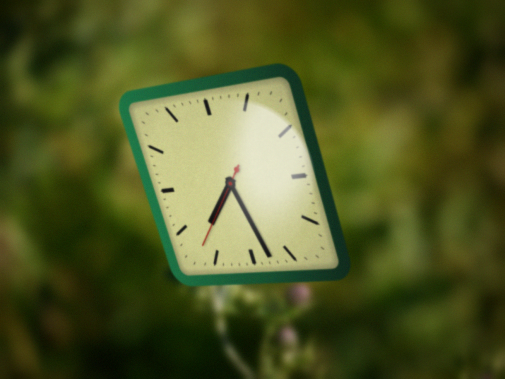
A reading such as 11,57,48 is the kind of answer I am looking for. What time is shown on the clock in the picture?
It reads 7,27,37
